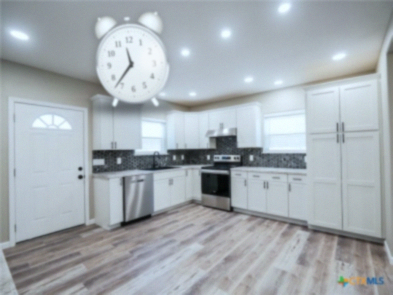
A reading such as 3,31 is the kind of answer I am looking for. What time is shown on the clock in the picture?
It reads 11,37
